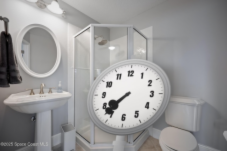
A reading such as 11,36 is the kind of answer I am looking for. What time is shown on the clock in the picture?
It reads 7,37
